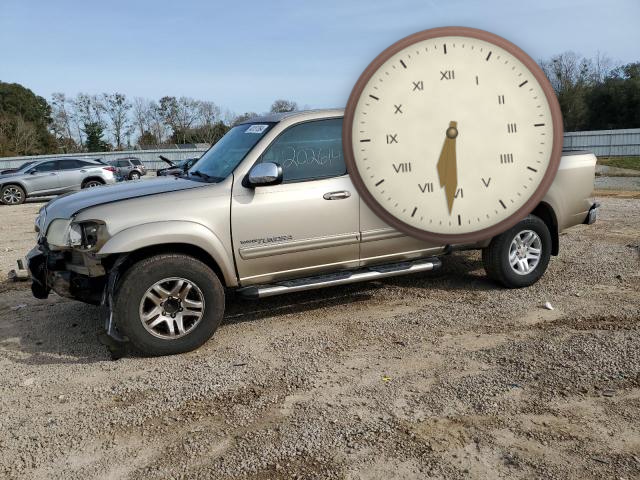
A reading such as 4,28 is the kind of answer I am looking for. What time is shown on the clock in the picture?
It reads 6,31
